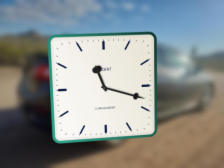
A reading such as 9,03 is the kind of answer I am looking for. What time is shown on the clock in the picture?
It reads 11,18
